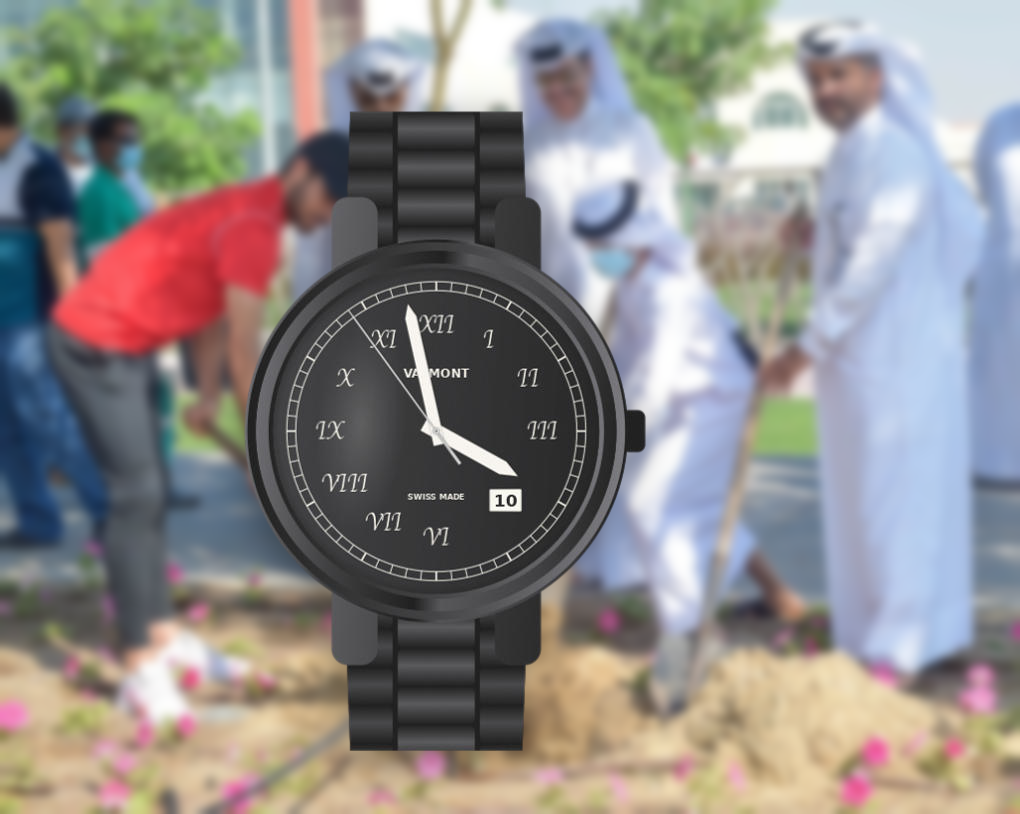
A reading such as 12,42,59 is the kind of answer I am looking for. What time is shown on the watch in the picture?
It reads 3,57,54
